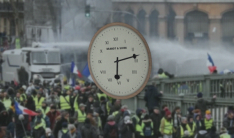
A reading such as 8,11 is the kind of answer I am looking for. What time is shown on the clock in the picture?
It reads 6,13
